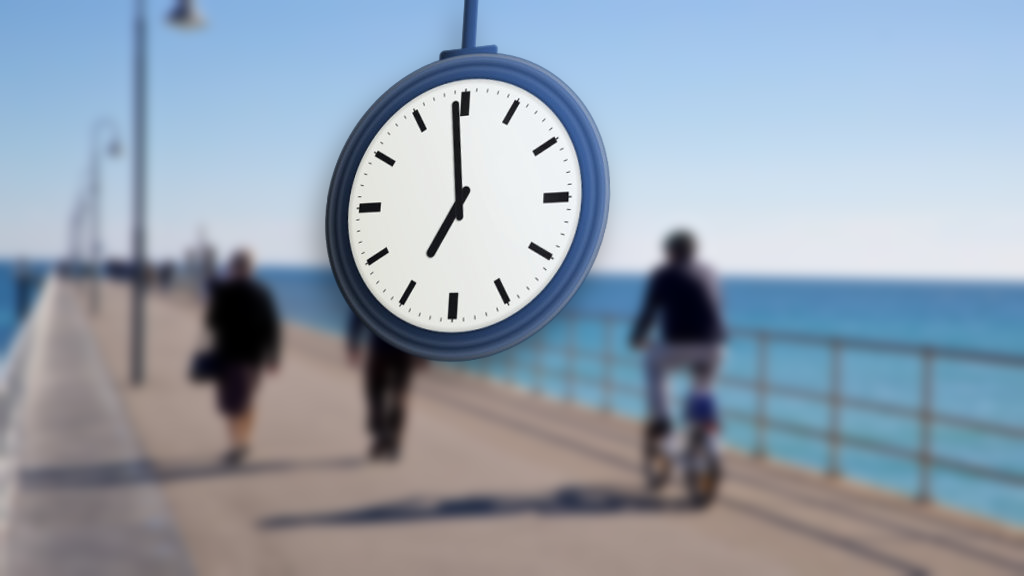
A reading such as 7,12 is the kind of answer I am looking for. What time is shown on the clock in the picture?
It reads 6,59
